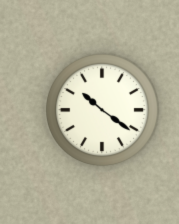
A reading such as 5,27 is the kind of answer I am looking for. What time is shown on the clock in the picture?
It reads 10,21
